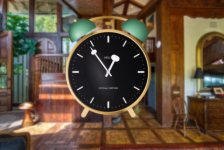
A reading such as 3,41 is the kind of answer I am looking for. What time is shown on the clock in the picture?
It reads 12,54
